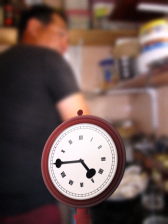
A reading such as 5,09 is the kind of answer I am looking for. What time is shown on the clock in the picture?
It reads 4,45
